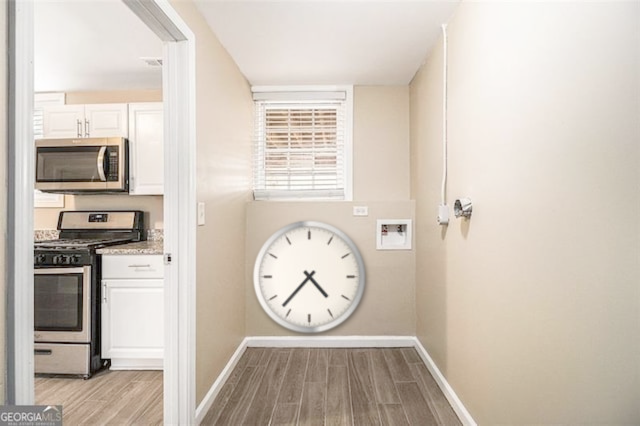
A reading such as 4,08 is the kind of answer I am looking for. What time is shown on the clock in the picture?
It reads 4,37
